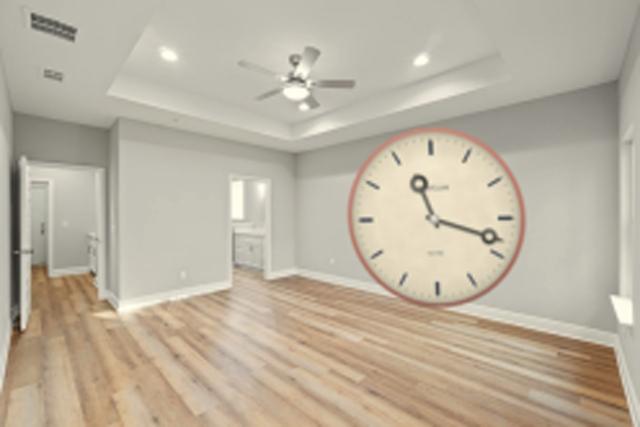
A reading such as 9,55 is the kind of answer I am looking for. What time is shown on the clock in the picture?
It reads 11,18
